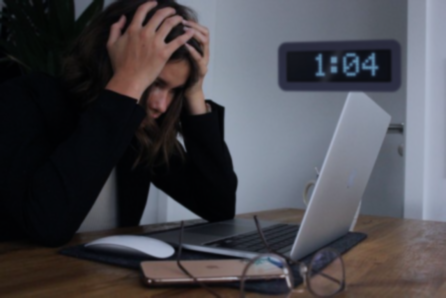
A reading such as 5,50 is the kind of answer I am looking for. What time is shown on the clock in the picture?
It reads 1,04
